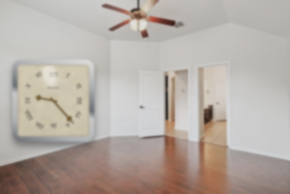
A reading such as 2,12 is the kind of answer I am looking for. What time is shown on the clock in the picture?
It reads 9,23
